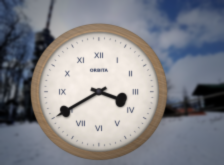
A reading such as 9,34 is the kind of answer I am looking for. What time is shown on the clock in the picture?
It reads 3,40
